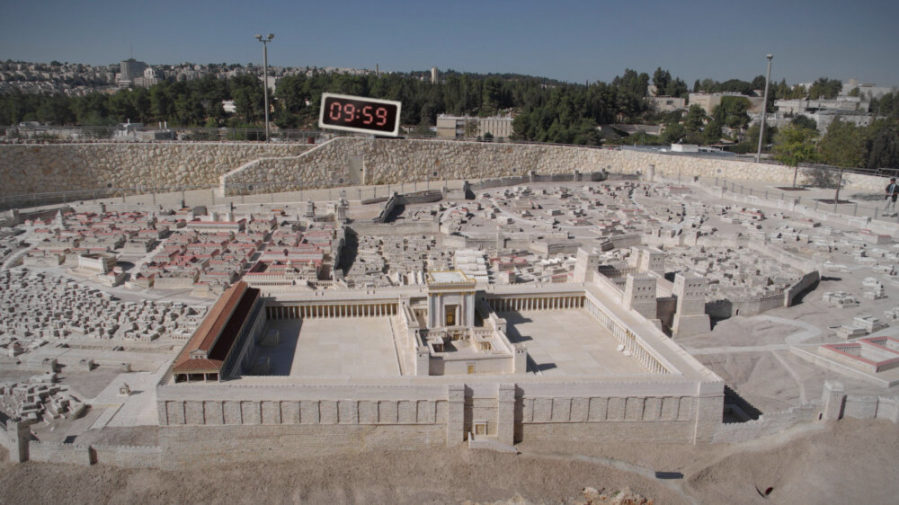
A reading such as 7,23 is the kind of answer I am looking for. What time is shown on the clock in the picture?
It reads 9,59
